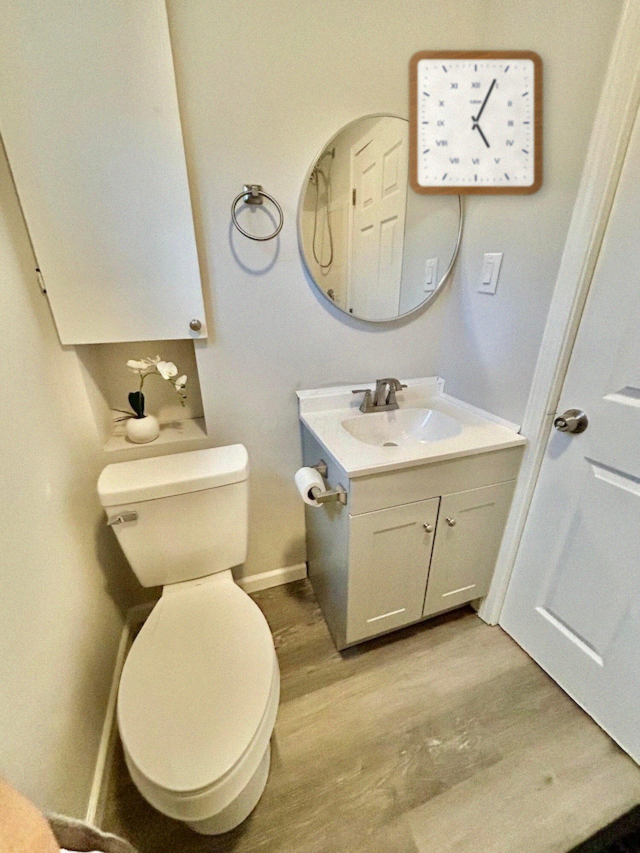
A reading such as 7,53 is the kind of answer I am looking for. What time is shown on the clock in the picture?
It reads 5,04
